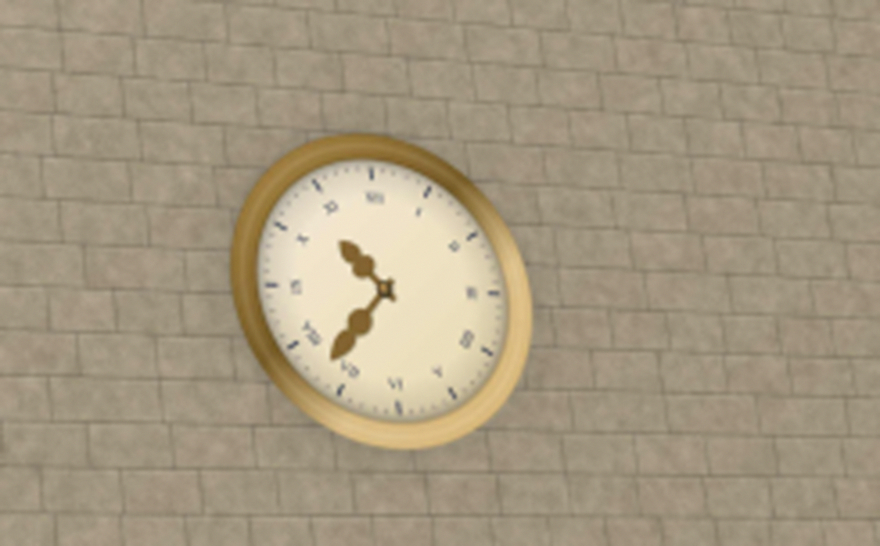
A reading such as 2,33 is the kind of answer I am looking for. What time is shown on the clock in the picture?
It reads 10,37
